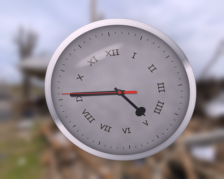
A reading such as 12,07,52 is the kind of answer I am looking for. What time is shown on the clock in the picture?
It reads 4,45,46
